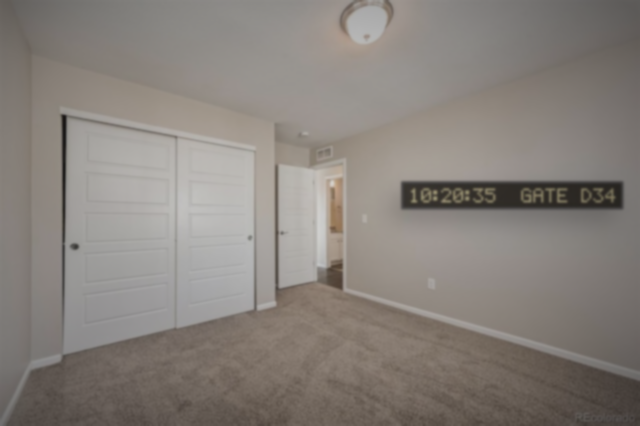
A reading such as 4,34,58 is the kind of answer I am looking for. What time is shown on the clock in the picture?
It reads 10,20,35
